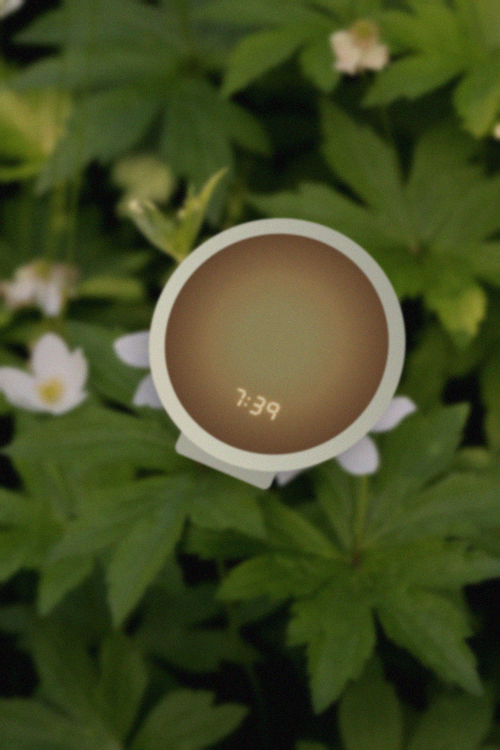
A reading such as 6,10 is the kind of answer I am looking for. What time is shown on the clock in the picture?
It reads 7,39
